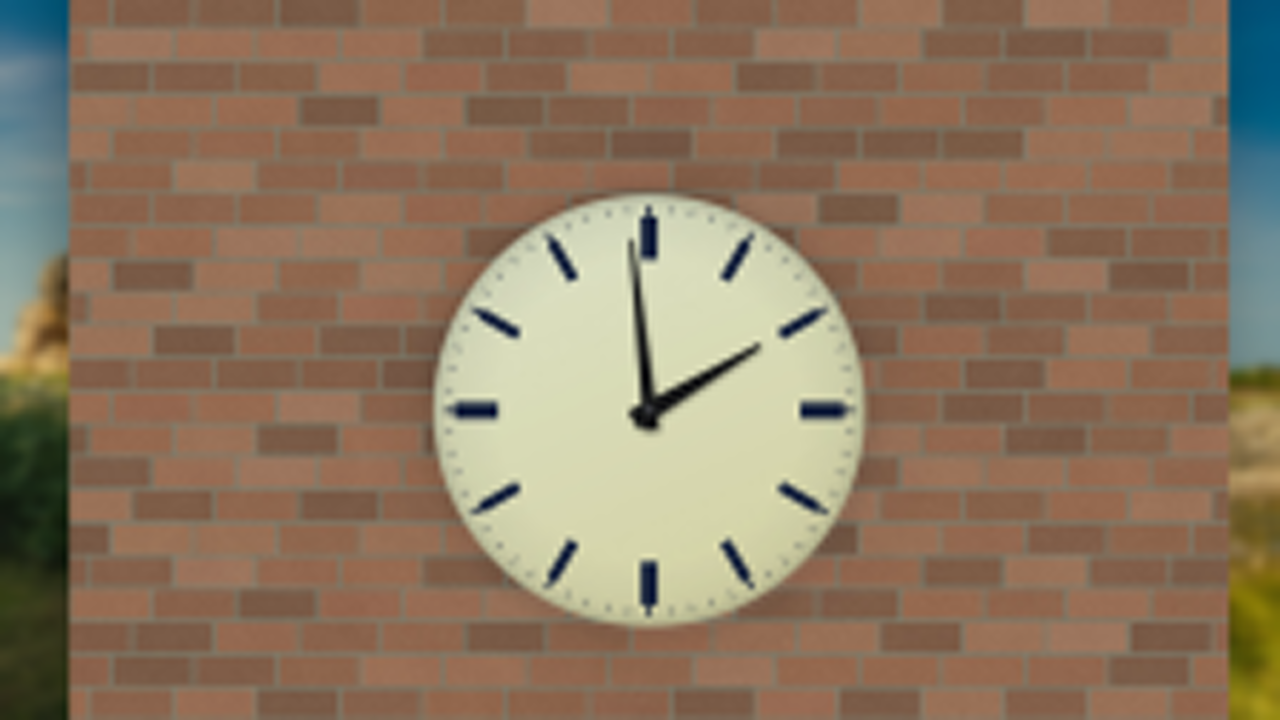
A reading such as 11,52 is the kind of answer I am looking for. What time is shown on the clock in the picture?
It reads 1,59
